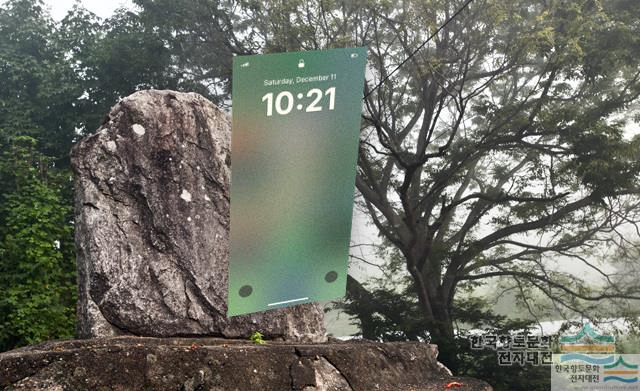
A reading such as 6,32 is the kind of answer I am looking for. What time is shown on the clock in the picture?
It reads 10,21
